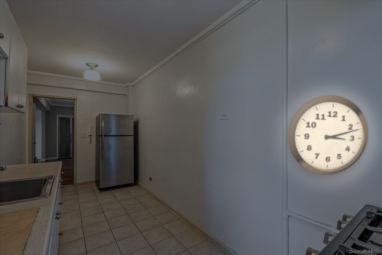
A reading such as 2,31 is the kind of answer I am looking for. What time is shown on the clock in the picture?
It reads 3,12
